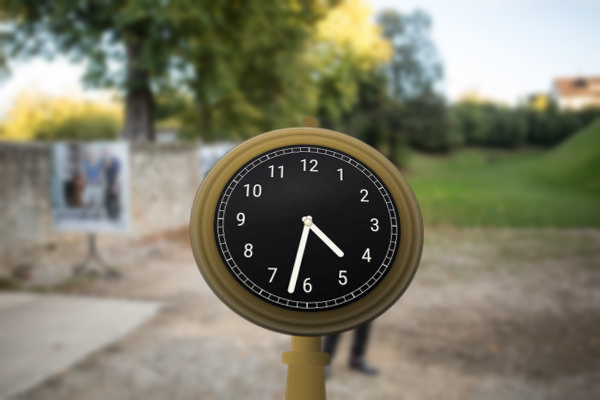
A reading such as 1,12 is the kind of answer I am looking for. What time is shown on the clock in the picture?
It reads 4,32
